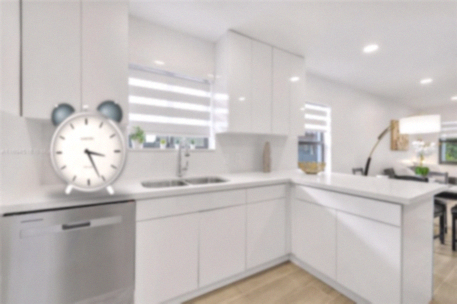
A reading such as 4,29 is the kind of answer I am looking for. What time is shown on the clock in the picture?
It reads 3,26
